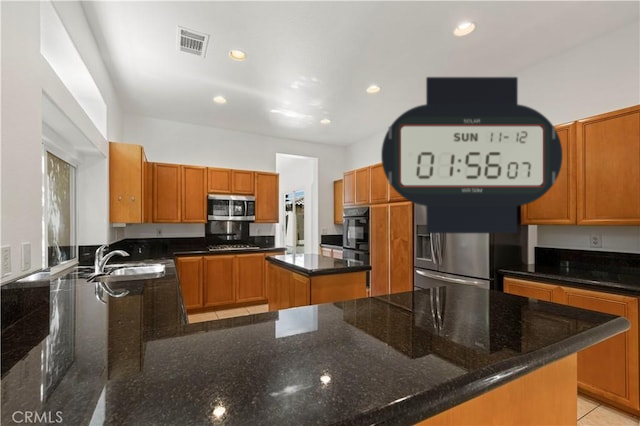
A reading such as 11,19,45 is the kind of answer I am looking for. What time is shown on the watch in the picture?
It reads 1,56,07
